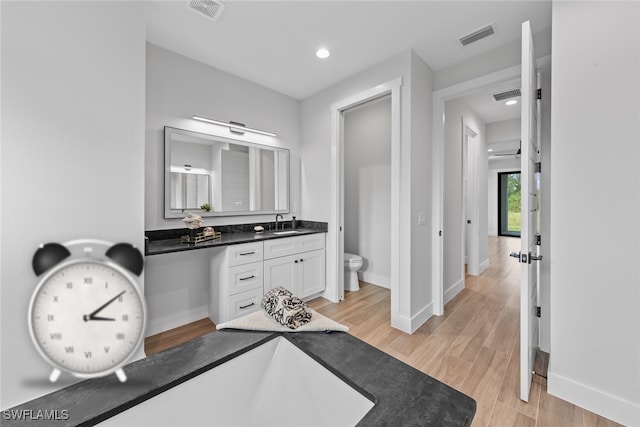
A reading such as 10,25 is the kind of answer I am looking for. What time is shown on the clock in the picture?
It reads 3,09
